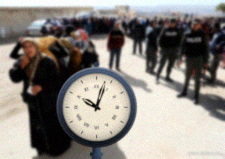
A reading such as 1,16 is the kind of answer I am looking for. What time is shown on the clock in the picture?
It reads 10,03
